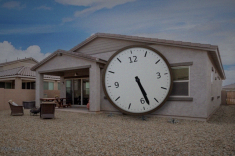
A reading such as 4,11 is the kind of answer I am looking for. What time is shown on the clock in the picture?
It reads 5,28
